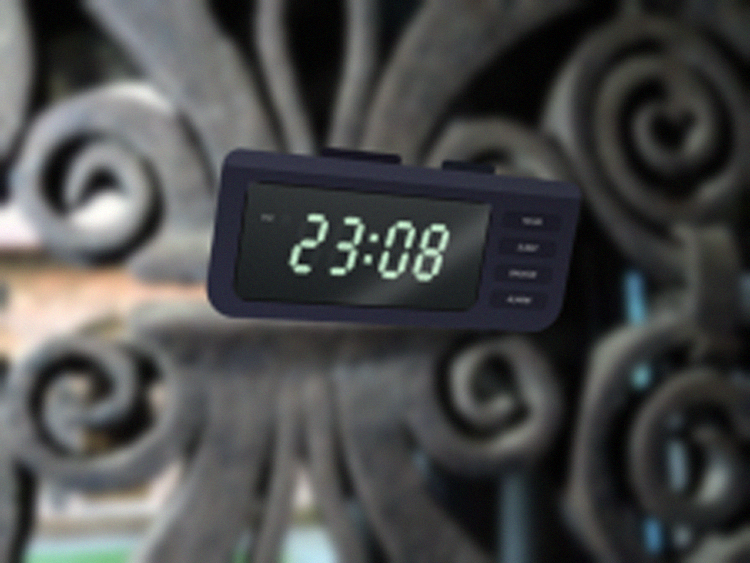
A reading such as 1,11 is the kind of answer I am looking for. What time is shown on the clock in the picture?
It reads 23,08
